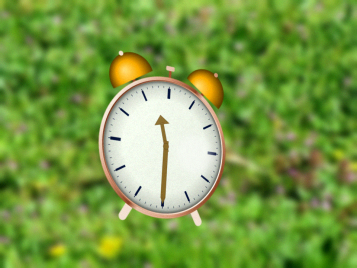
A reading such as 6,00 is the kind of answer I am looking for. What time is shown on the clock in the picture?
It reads 11,30
